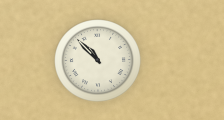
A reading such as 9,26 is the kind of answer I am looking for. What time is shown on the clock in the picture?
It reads 10,53
